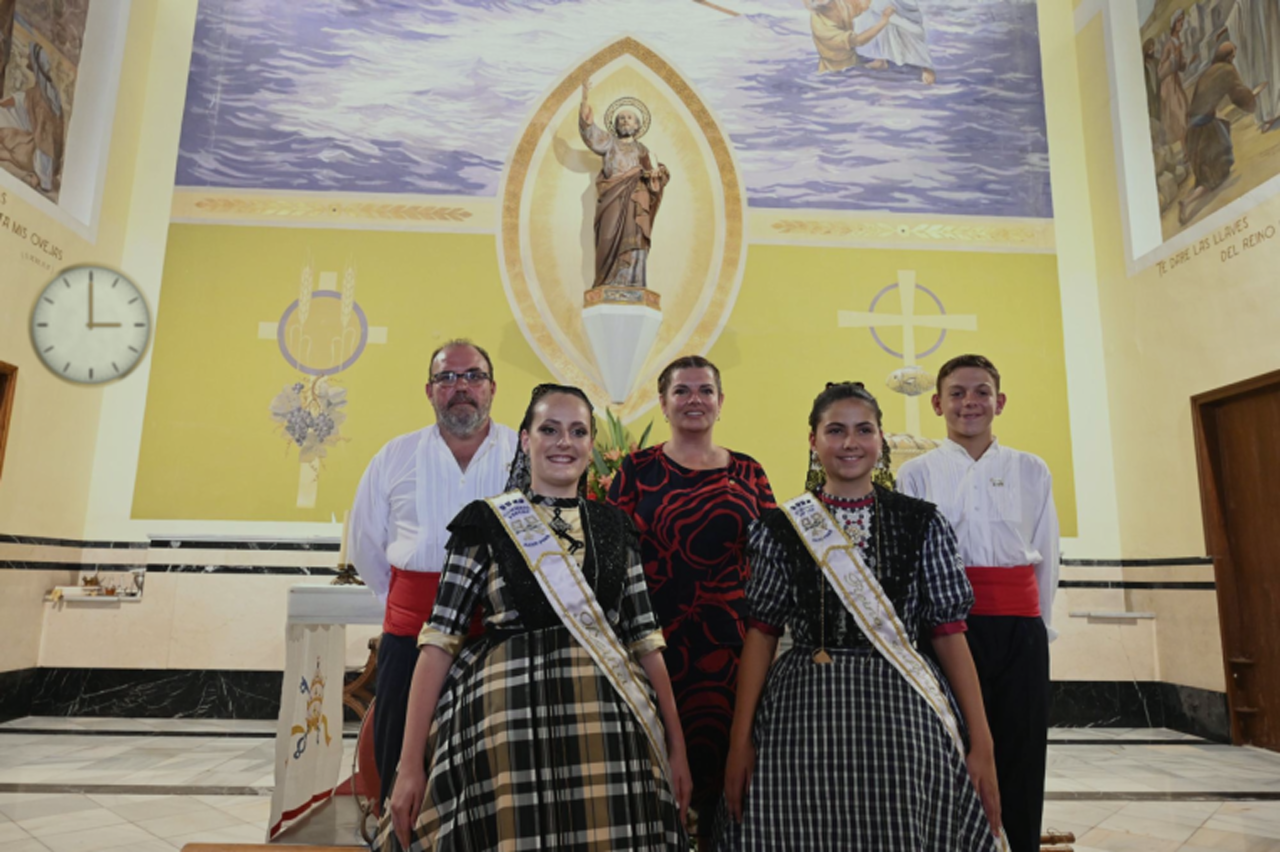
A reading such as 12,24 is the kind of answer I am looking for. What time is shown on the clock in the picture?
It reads 3,00
